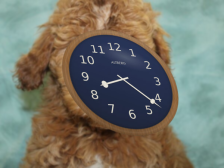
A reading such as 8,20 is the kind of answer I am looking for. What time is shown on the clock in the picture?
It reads 8,22
